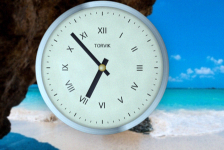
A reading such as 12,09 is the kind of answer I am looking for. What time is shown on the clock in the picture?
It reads 6,53
